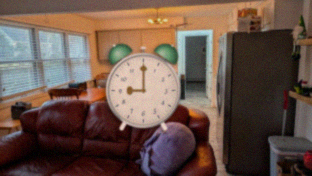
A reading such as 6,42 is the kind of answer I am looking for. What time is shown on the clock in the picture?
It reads 9,00
